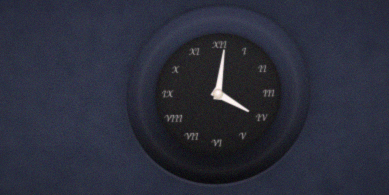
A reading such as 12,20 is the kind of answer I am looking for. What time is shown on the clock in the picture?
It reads 4,01
